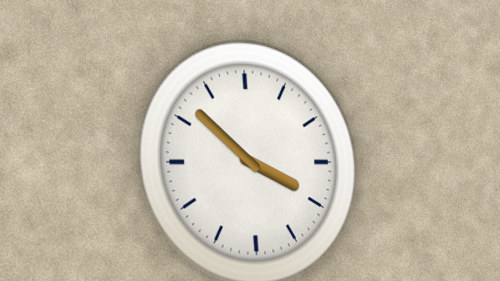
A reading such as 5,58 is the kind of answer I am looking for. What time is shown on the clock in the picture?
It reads 3,52
